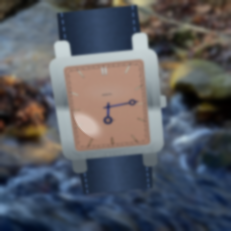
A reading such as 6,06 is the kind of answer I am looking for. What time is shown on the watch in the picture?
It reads 6,14
